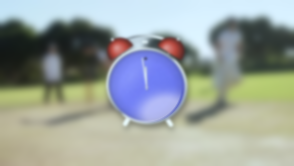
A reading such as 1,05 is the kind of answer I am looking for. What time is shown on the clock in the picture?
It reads 11,59
